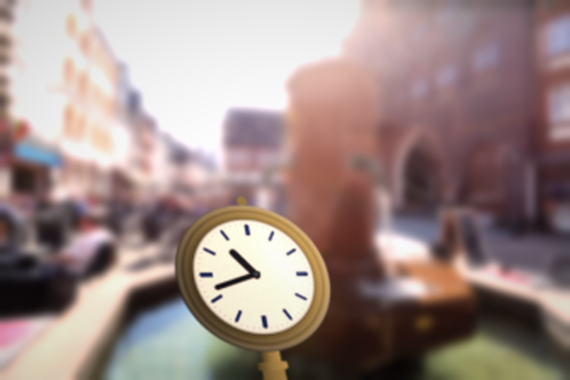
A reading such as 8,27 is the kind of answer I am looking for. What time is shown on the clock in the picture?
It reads 10,42
